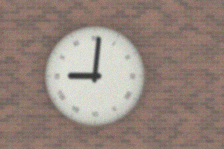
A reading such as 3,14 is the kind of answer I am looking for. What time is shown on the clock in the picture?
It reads 9,01
